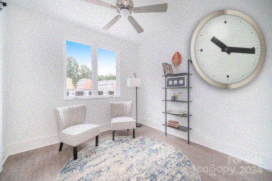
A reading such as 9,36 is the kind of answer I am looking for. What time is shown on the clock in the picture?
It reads 10,16
